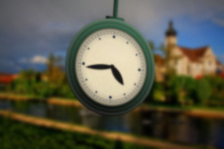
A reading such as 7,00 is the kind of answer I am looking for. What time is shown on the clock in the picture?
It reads 4,44
